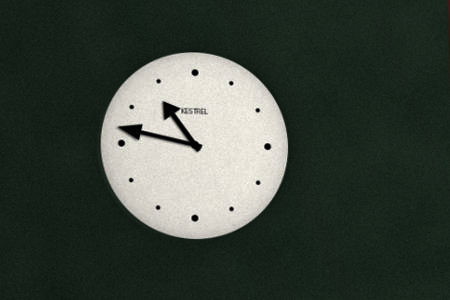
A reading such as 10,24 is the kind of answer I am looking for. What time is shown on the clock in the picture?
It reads 10,47
